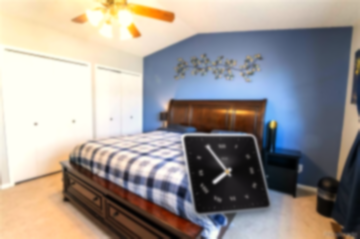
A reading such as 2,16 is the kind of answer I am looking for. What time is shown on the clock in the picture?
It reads 7,55
